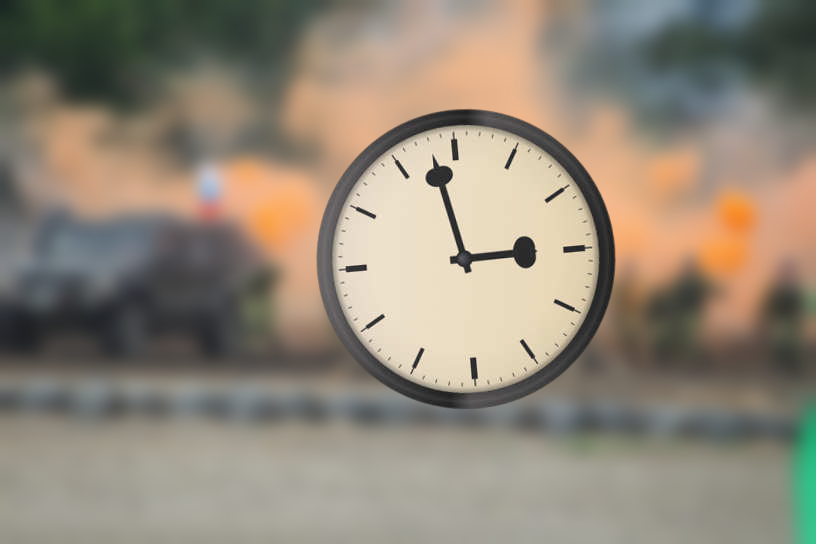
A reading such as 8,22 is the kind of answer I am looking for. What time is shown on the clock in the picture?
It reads 2,58
